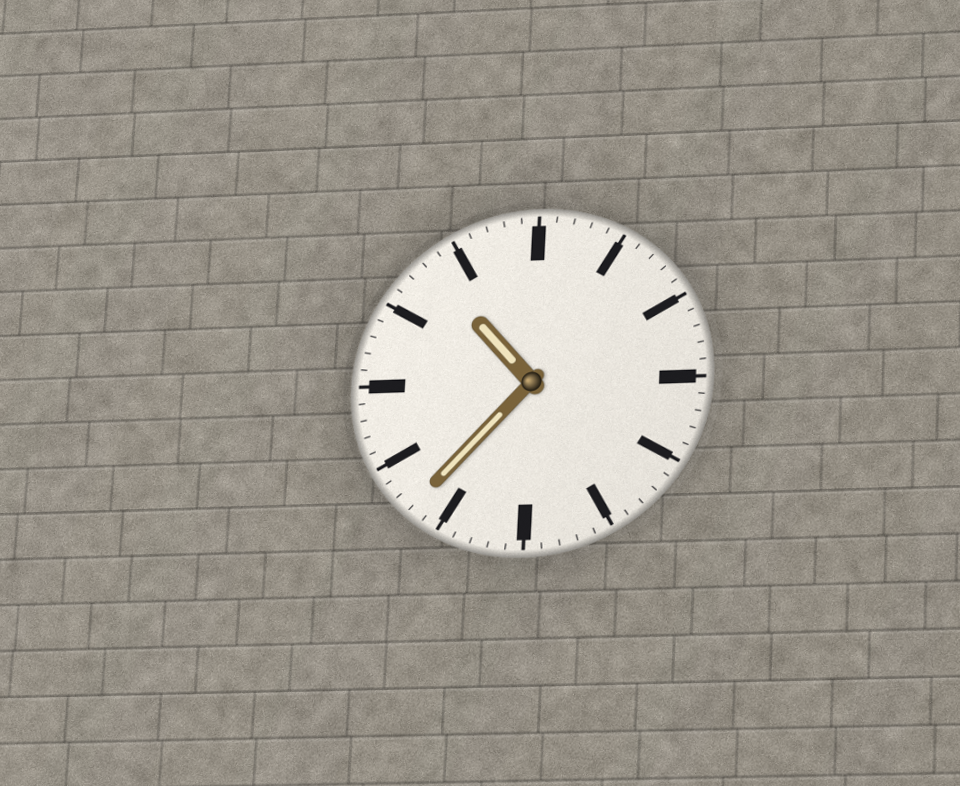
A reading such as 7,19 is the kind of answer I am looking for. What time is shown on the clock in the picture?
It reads 10,37
